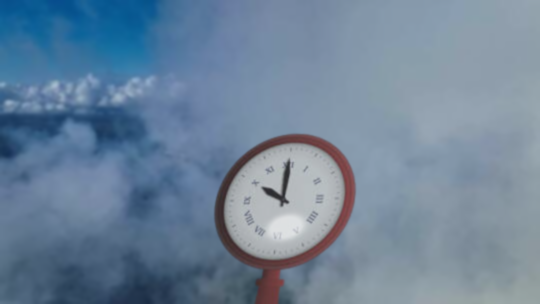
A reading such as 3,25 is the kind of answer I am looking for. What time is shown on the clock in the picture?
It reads 10,00
